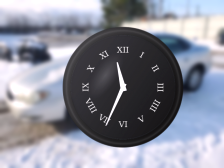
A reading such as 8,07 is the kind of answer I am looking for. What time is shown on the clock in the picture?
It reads 11,34
